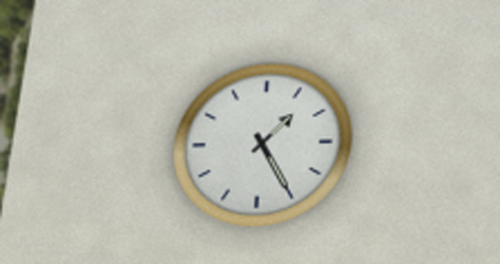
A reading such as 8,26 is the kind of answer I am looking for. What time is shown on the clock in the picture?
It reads 1,25
